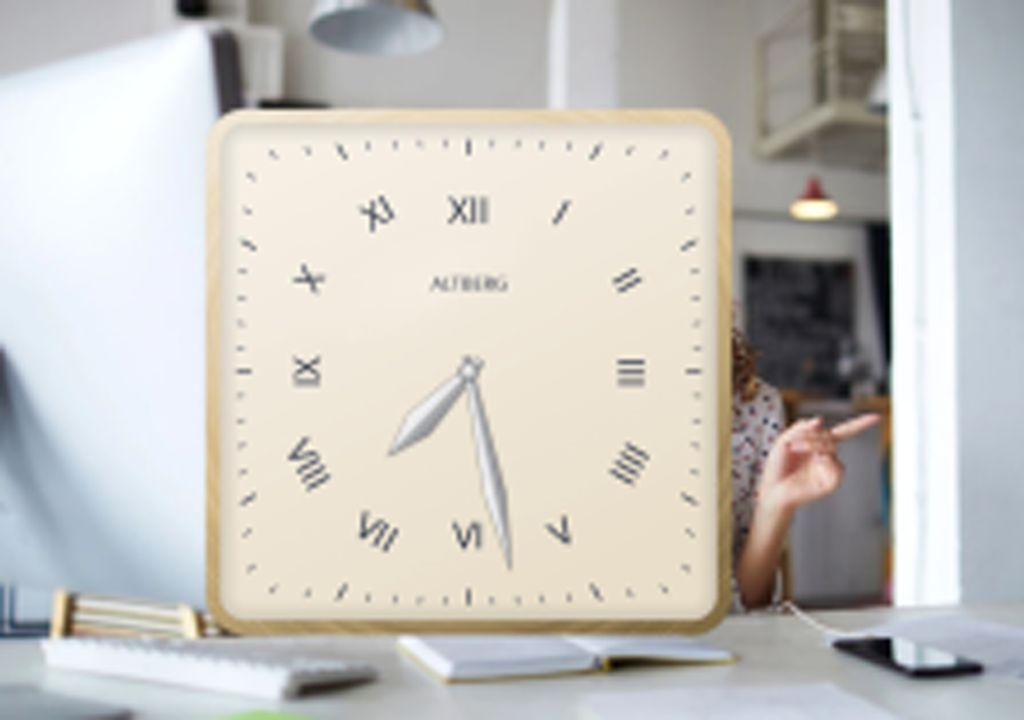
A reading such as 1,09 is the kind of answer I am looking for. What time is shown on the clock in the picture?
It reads 7,28
